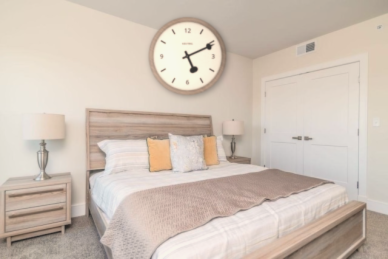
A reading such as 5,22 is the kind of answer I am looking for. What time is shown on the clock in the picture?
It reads 5,11
